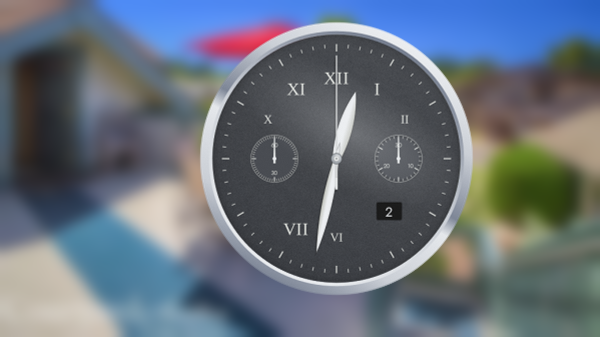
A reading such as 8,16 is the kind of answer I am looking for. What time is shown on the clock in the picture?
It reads 12,32
